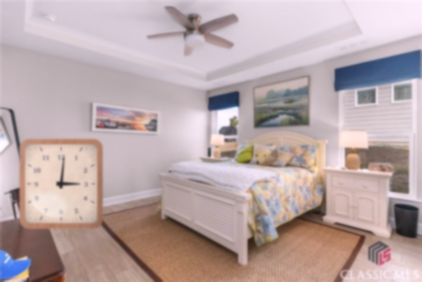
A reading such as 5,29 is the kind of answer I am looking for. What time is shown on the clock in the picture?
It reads 3,01
